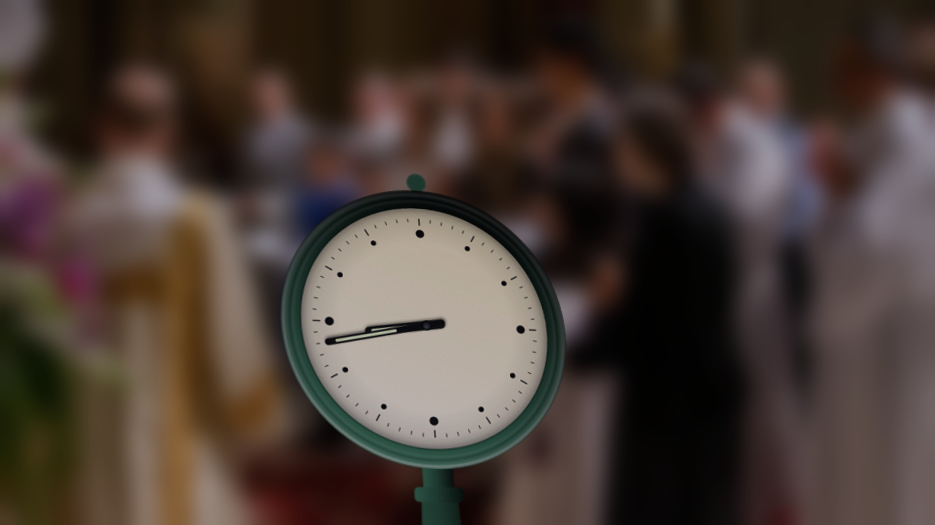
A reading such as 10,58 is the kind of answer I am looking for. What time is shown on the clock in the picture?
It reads 8,43
